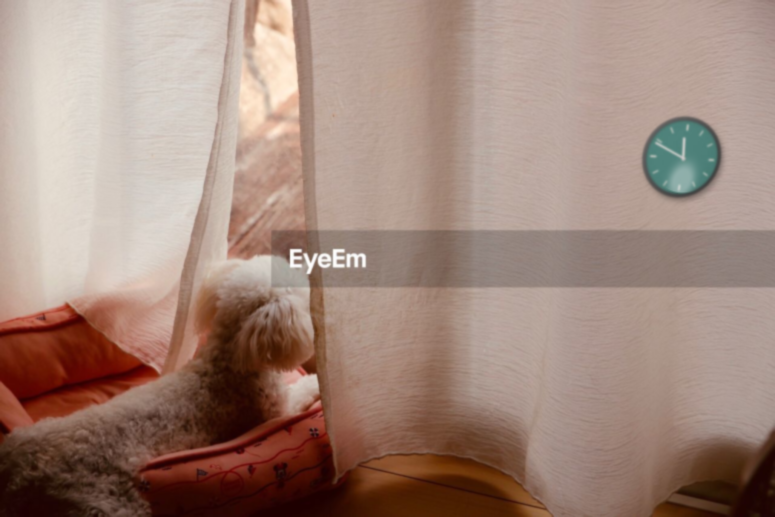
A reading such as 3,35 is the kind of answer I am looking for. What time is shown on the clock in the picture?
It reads 11,49
